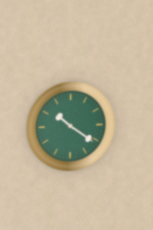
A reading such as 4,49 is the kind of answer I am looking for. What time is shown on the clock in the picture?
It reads 10,21
